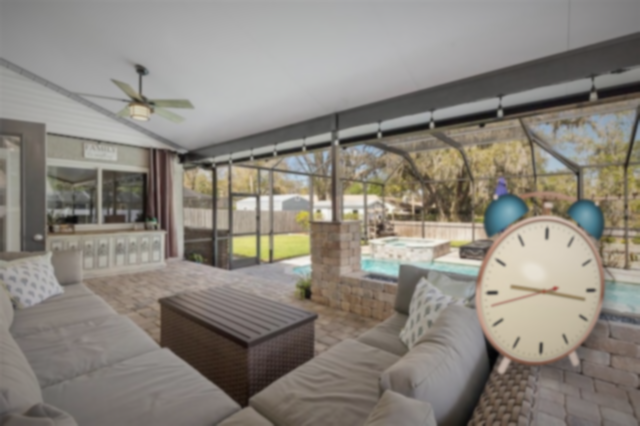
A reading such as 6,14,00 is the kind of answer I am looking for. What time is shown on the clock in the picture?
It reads 9,16,43
